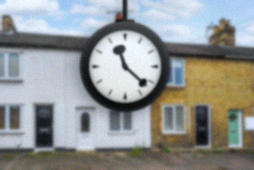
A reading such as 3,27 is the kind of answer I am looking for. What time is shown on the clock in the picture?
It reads 11,22
